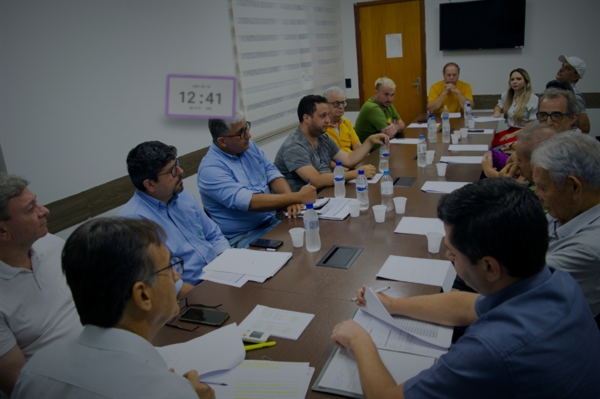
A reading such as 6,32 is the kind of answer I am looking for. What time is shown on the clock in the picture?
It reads 12,41
